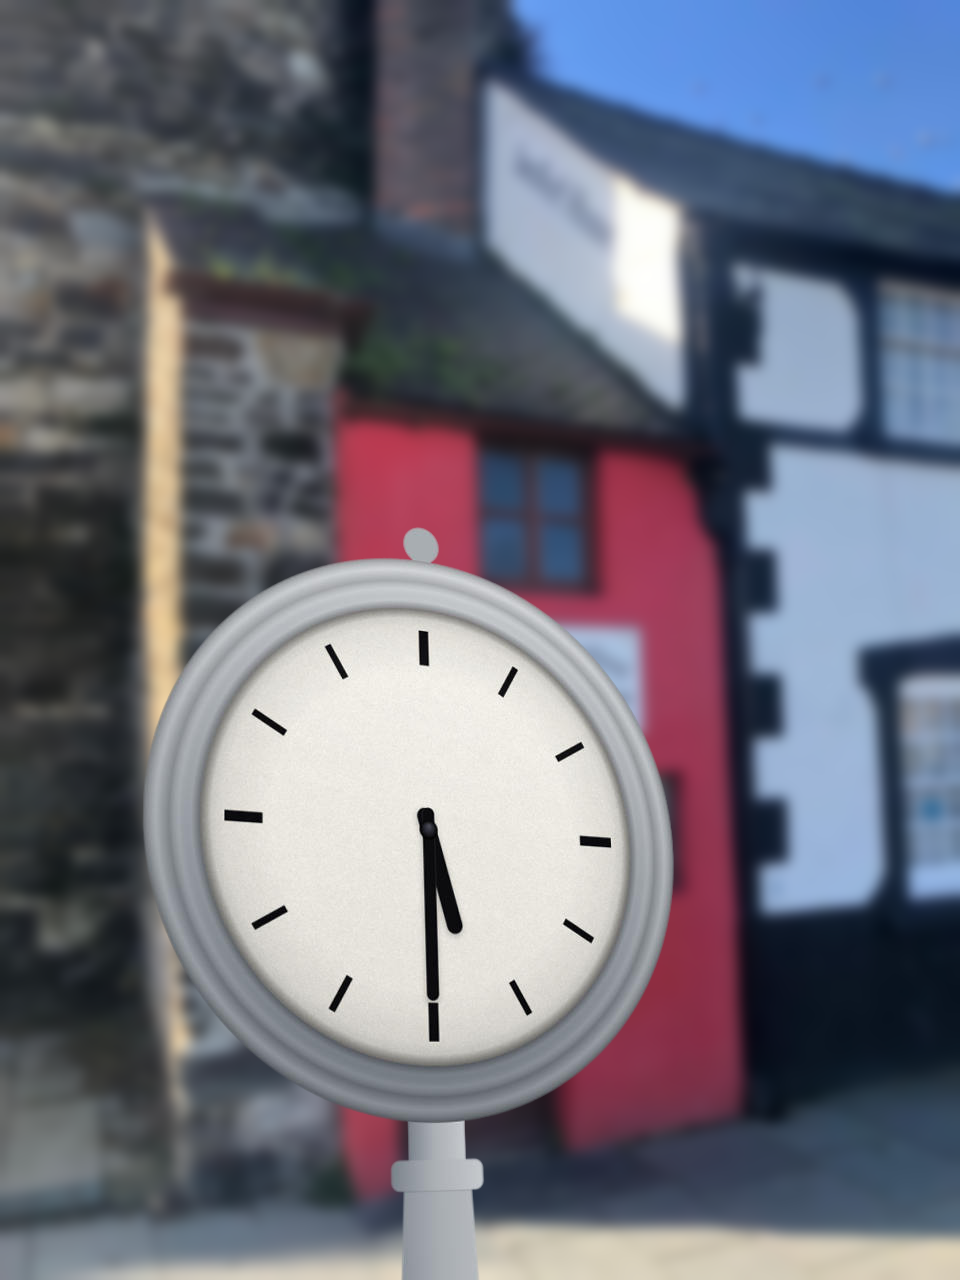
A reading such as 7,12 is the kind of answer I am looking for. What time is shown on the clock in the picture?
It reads 5,30
